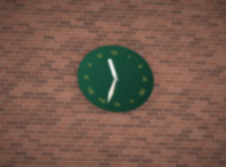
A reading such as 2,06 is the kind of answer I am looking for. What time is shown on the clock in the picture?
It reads 11,33
